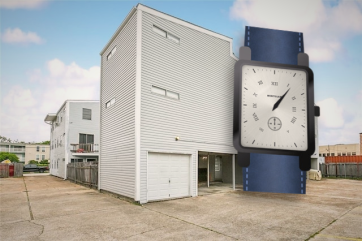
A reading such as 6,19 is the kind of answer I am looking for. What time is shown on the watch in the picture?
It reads 1,06
